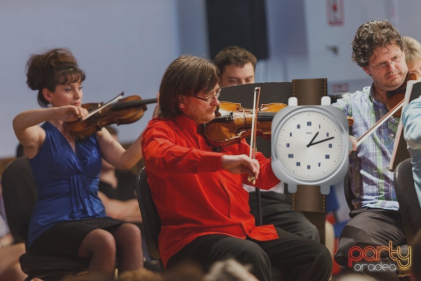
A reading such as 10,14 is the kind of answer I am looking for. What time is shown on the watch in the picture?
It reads 1,12
